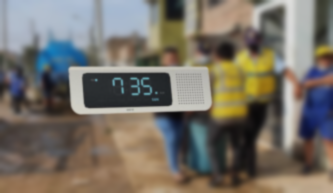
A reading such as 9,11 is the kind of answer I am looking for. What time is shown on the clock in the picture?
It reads 7,35
